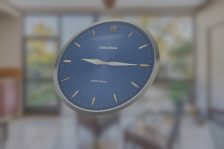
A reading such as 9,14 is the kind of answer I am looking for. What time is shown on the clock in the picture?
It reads 9,15
